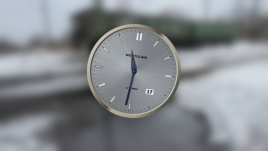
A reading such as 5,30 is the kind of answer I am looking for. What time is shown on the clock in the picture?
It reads 11,31
